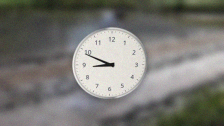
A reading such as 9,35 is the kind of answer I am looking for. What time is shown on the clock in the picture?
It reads 8,49
